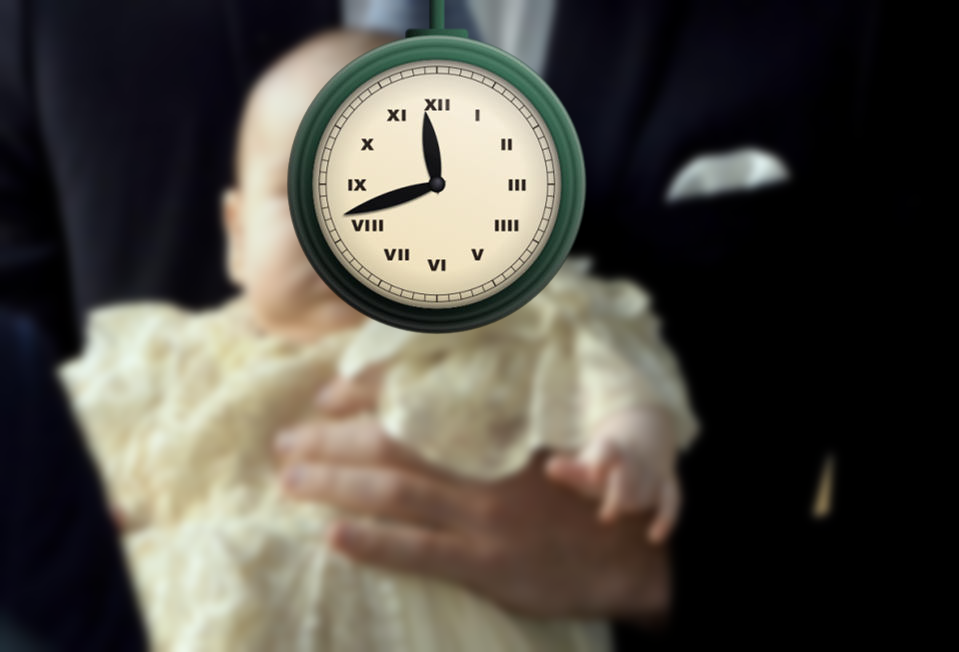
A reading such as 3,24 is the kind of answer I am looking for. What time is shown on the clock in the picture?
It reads 11,42
